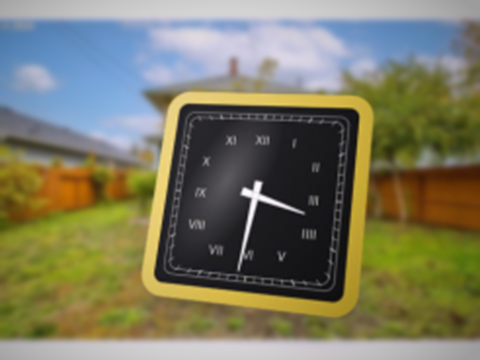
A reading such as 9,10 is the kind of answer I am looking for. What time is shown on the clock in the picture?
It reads 3,31
